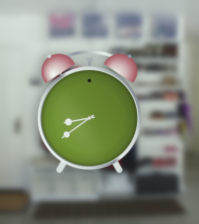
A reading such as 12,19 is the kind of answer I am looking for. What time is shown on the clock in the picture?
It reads 8,39
